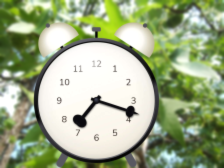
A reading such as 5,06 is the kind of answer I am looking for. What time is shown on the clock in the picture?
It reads 7,18
